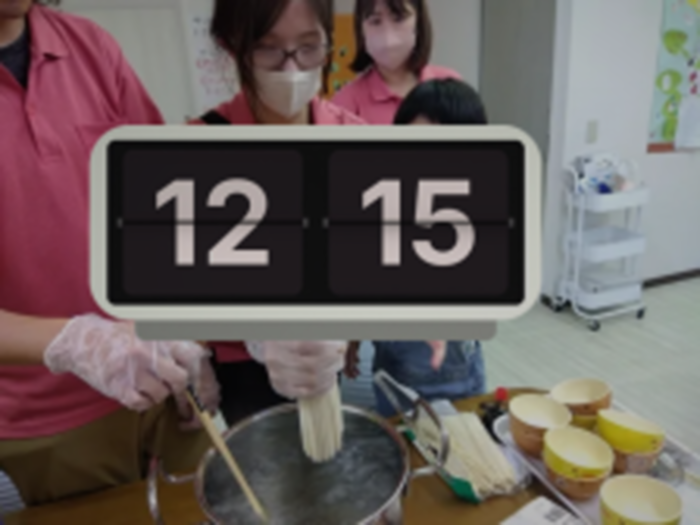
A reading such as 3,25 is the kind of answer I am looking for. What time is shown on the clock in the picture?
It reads 12,15
